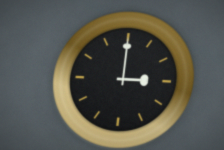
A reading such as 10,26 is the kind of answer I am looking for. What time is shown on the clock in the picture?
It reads 3,00
